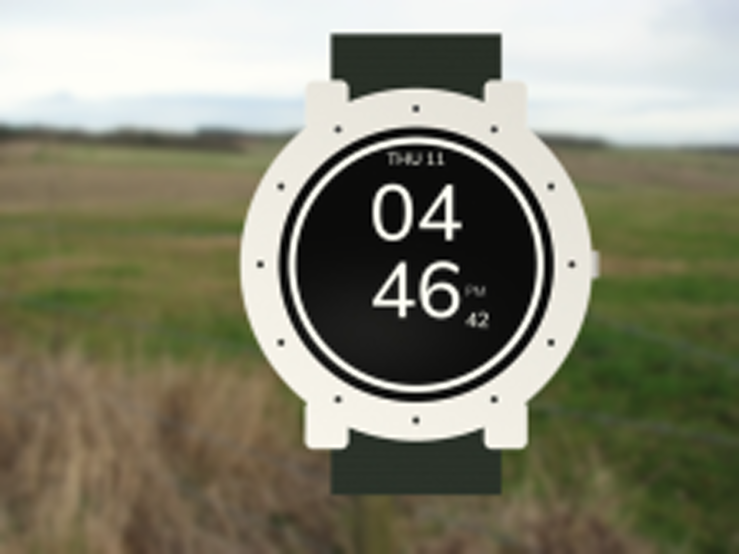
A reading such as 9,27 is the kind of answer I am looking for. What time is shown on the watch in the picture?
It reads 4,46
